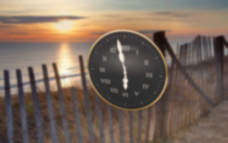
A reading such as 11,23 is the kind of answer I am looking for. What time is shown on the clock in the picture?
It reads 5,58
